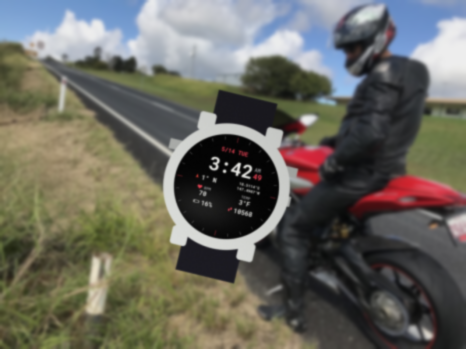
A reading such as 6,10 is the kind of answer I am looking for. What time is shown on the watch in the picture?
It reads 3,42
